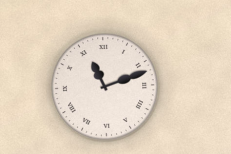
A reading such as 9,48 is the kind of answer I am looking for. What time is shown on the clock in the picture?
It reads 11,12
